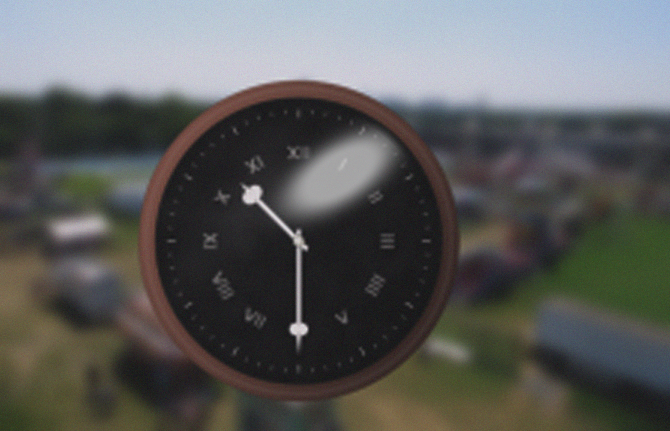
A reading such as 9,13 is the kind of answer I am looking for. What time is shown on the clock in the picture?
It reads 10,30
